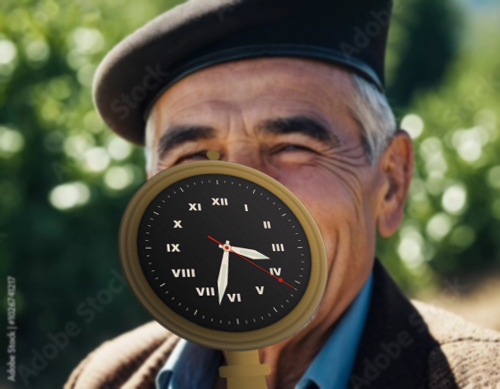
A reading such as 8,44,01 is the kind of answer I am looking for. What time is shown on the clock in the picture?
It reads 3,32,21
